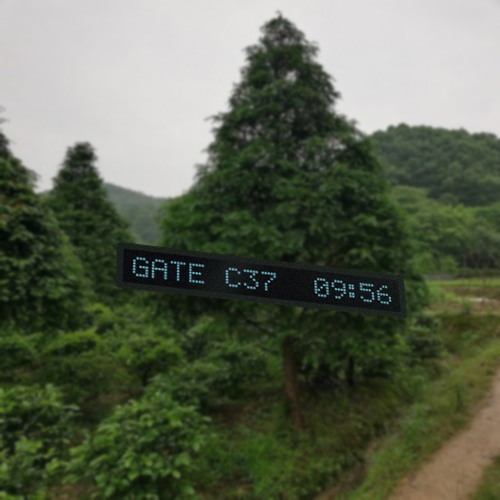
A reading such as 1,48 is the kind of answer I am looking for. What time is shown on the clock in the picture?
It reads 9,56
